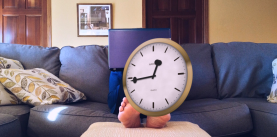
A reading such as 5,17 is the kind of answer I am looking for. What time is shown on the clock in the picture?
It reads 12,44
